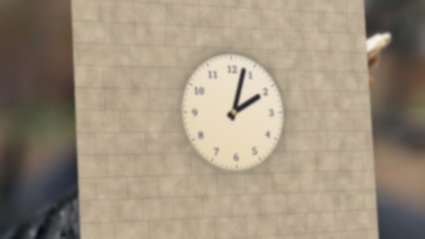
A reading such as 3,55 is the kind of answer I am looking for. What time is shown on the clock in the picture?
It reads 2,03
